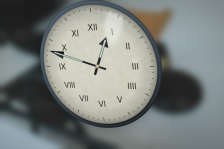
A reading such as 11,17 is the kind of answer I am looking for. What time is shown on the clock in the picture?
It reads 12,48
